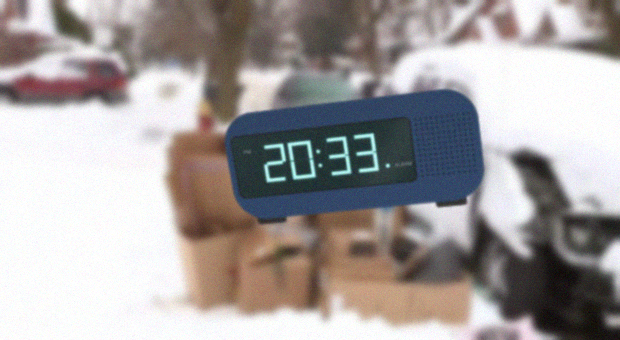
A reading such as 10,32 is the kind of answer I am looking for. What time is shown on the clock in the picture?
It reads 20,33
